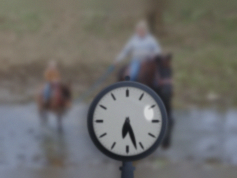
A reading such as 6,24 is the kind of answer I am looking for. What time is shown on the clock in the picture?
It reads 6,27
